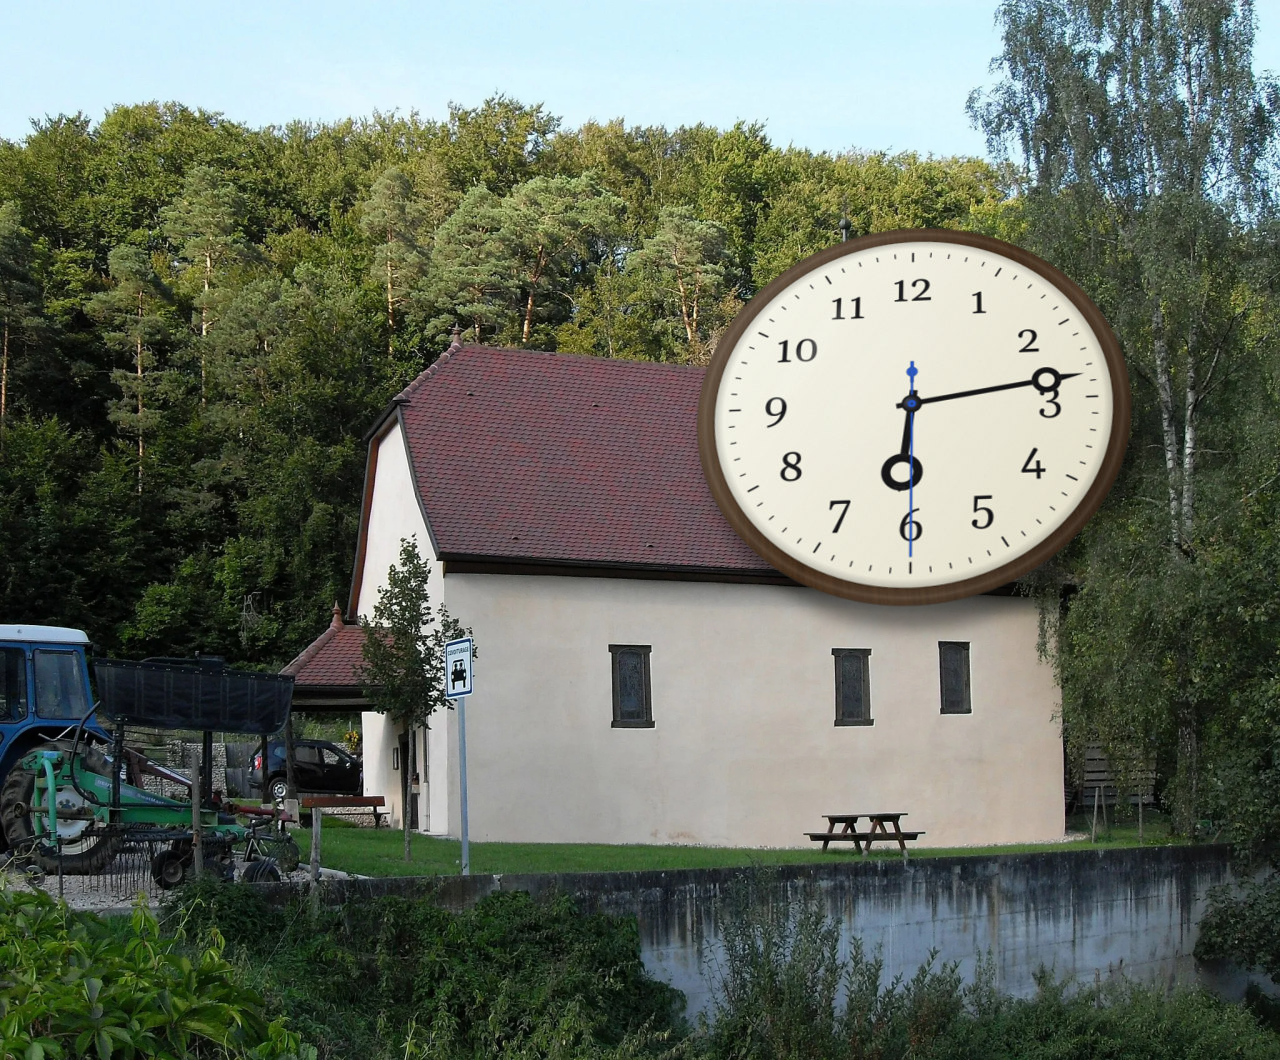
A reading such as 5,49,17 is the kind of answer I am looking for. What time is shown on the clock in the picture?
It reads 6,13,30
